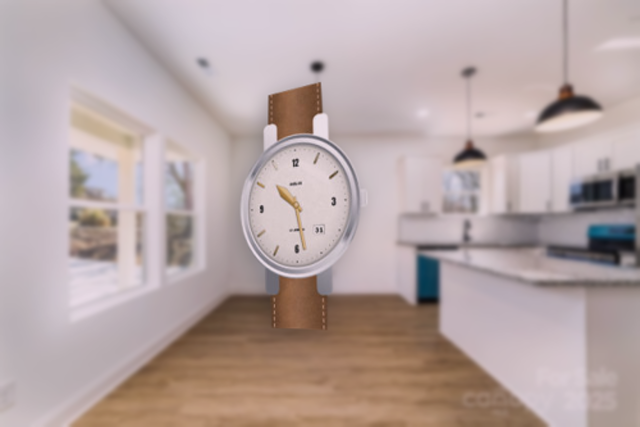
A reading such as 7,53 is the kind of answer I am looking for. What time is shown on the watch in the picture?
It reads 10,28
